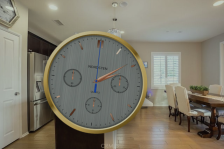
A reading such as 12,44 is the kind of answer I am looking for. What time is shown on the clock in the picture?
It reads 2,09
